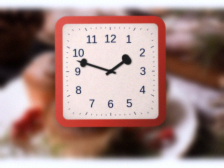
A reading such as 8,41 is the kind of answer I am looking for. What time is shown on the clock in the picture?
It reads 1,48
